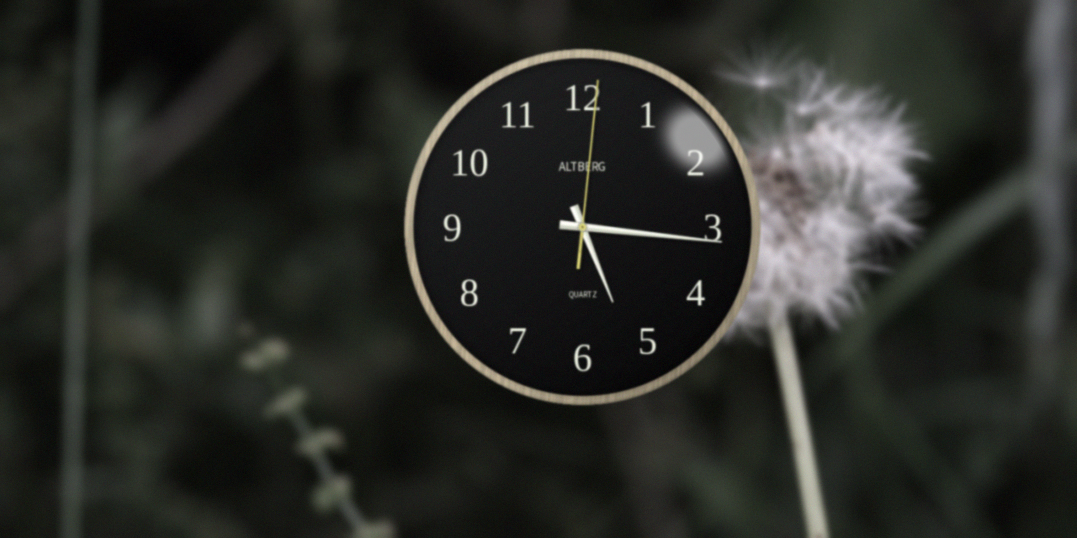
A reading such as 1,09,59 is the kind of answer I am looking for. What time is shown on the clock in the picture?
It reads 5,16,01
